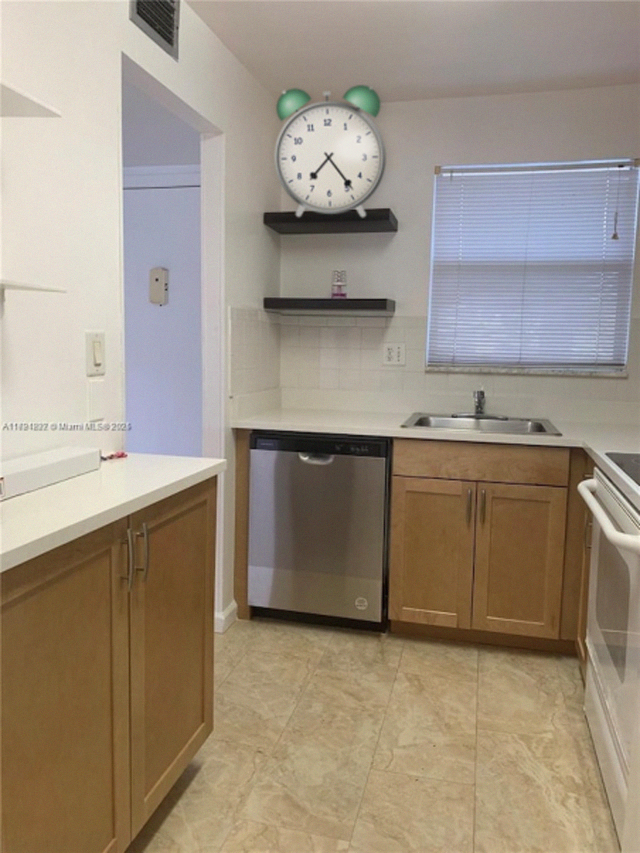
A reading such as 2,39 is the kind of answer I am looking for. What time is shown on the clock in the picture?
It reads 7,24
